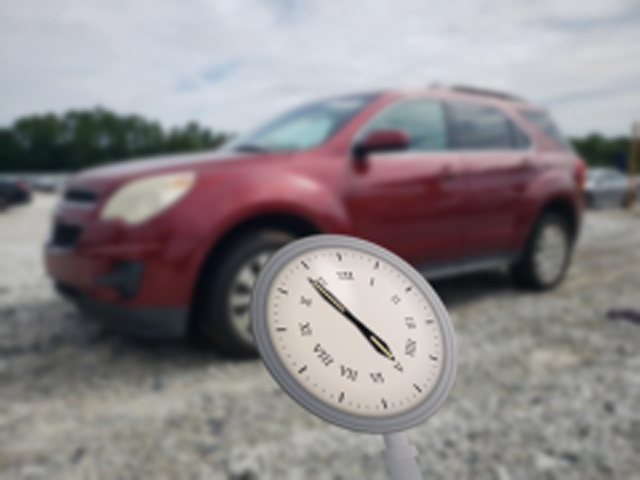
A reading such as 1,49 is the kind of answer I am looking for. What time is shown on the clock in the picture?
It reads 4,54
